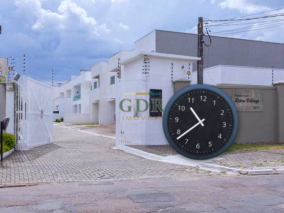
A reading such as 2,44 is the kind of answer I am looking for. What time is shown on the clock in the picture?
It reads 10,38
